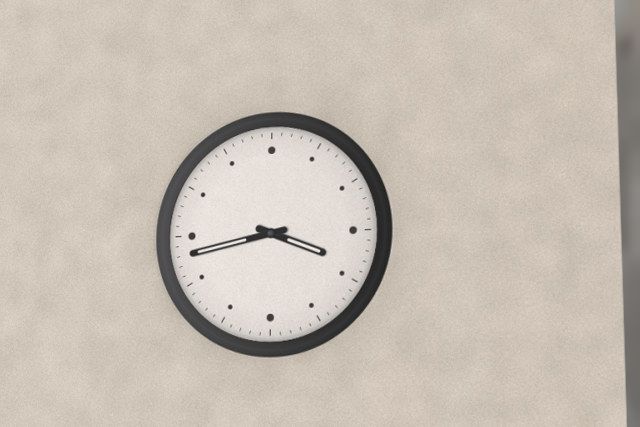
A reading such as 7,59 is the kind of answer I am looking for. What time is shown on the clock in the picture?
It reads 3,43
